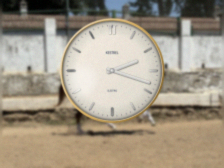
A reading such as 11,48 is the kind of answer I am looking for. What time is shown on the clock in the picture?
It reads 2,18
